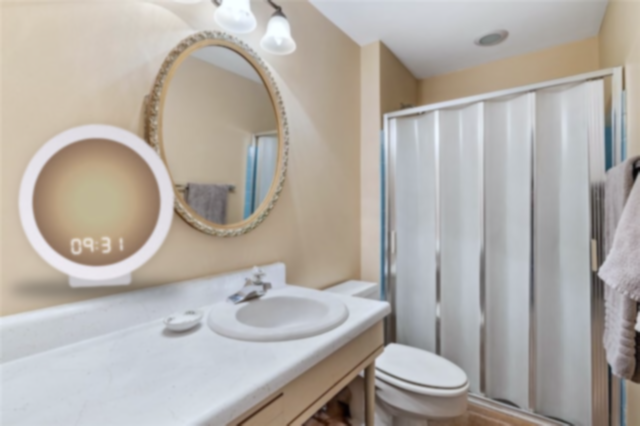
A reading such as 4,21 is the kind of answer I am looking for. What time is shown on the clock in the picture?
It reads 9,31
